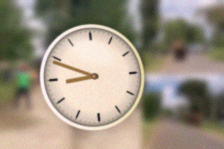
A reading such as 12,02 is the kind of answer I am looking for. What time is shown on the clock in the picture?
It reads 8,49
